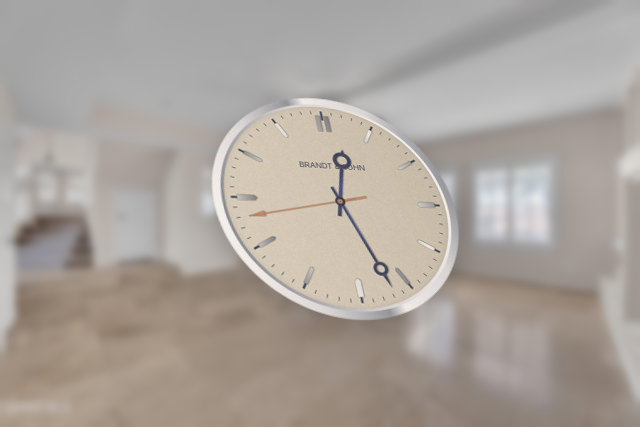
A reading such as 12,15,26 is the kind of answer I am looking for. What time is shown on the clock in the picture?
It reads 12,26,43
